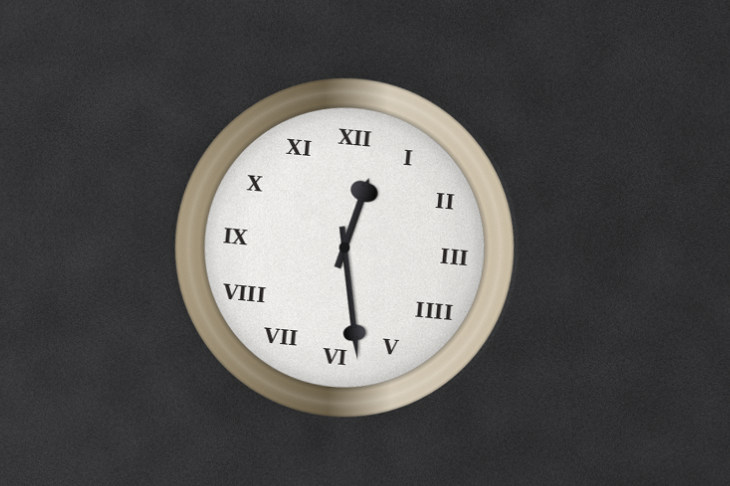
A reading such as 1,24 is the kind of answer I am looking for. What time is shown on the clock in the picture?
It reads 12,28
